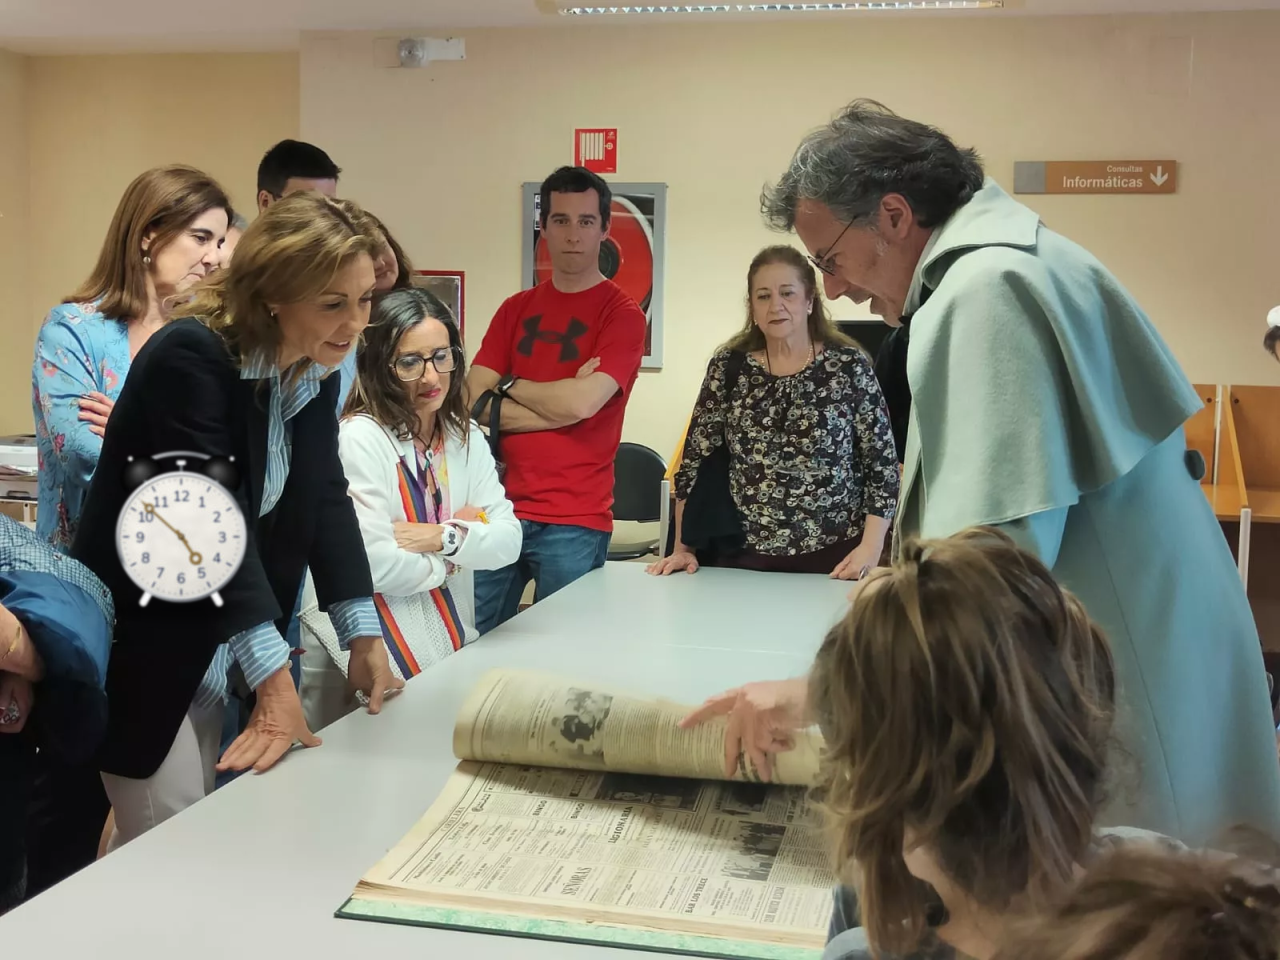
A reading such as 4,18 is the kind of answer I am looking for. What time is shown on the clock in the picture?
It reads 4,52
